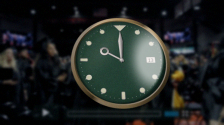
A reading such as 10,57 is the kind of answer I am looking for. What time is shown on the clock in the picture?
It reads 10,00
